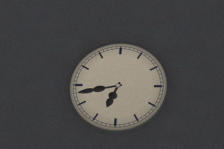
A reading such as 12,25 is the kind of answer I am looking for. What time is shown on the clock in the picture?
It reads 6,43
